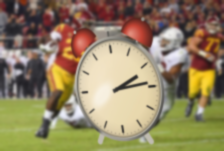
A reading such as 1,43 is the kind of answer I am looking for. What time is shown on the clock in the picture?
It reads 2,14
